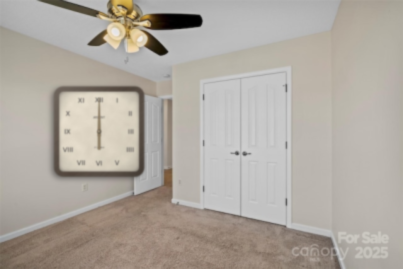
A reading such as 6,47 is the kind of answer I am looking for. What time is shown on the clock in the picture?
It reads 6,00
